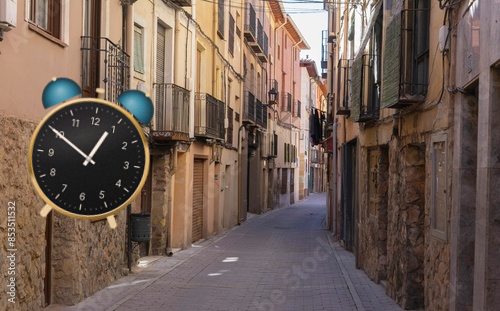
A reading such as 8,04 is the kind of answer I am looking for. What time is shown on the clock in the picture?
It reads 12,50
